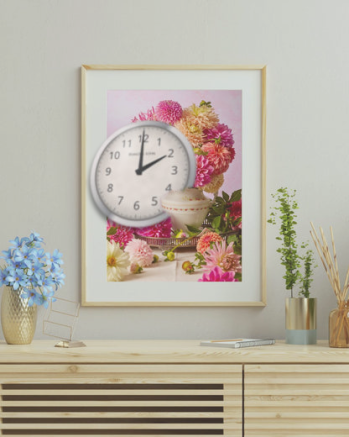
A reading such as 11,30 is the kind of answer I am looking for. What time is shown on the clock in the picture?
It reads 2,00
